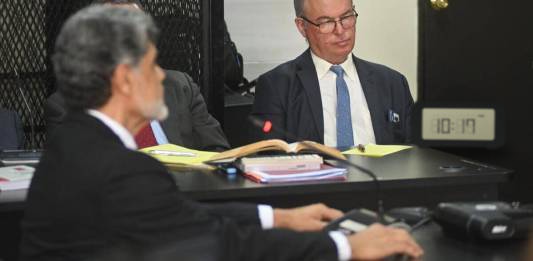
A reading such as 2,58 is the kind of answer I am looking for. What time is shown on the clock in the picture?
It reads 10,17
